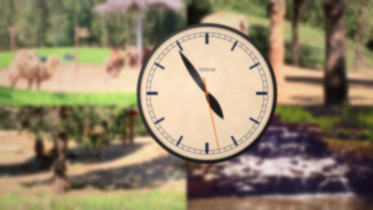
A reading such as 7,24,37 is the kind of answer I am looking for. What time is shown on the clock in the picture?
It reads 4,54,28
